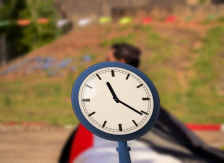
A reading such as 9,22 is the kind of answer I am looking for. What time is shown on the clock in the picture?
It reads 11,21
